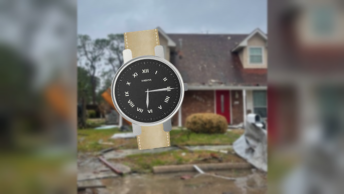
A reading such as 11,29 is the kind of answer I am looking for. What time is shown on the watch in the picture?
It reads 6,15
